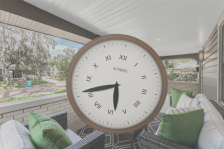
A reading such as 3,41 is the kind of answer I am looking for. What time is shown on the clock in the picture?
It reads 5,41
